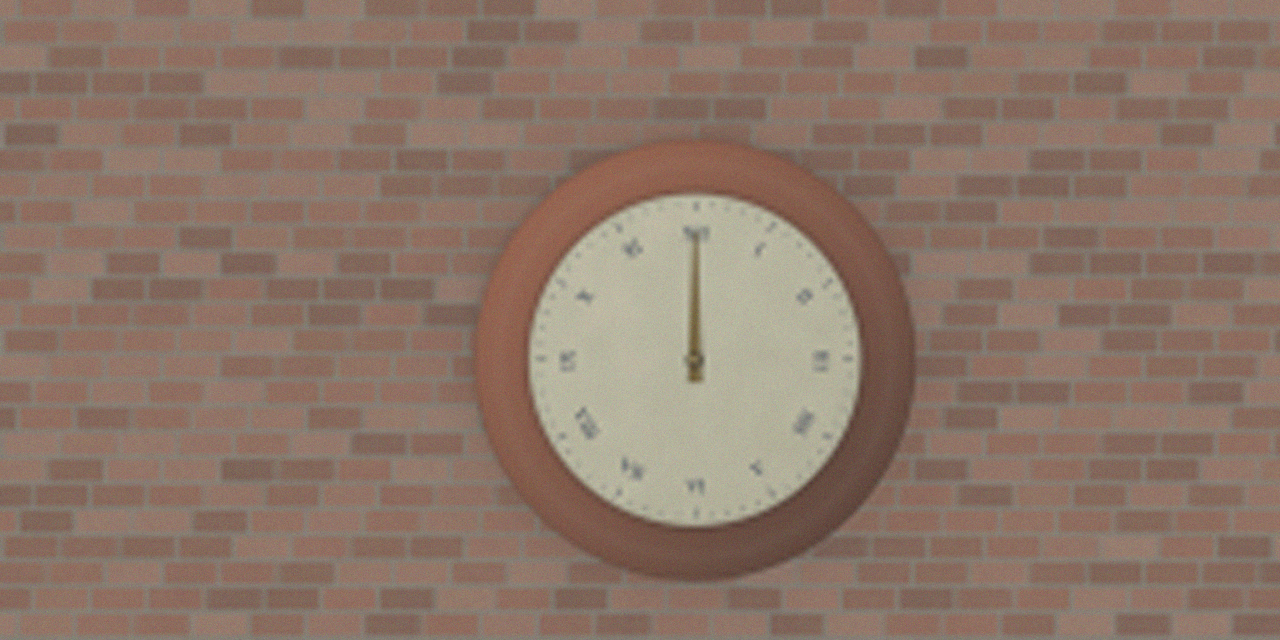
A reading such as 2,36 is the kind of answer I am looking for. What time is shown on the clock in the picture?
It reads 12,00
